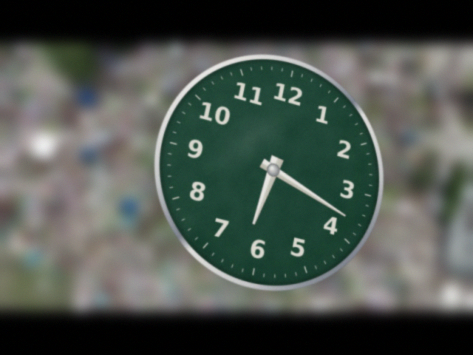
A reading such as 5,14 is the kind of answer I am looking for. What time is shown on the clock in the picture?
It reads 6,18
